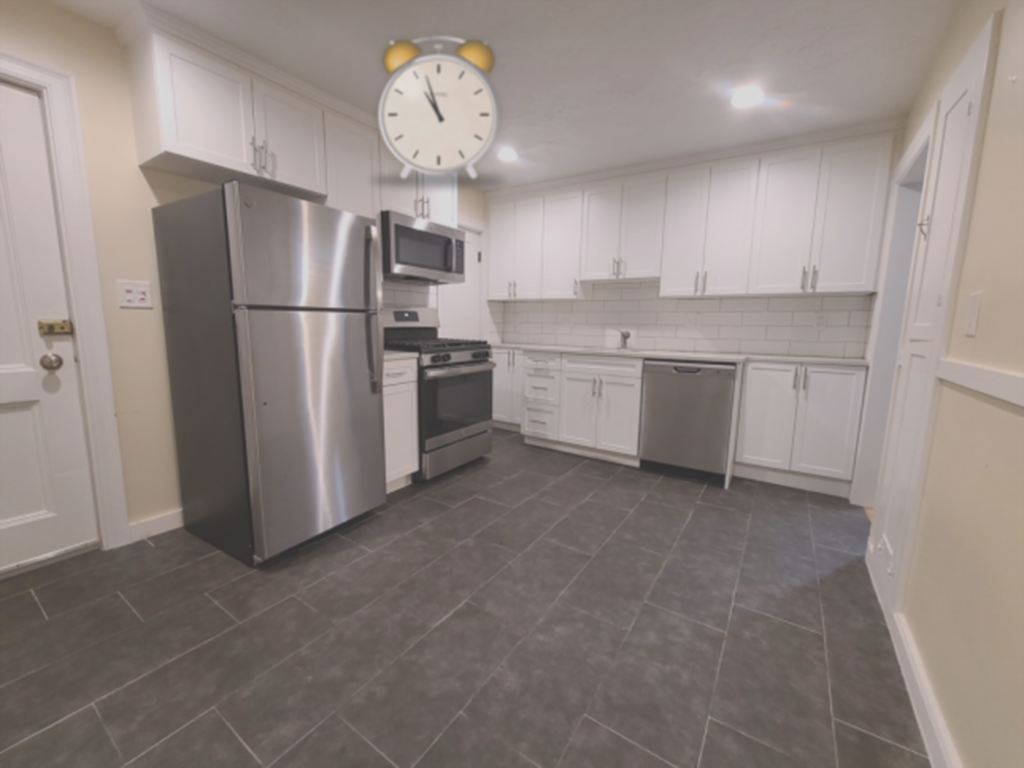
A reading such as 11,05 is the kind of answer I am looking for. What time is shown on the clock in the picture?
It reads 10,57
